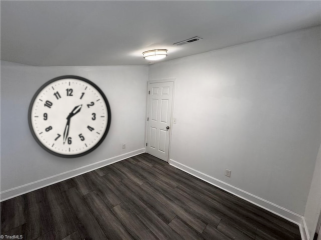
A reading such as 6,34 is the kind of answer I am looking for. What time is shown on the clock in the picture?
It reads 1,32
